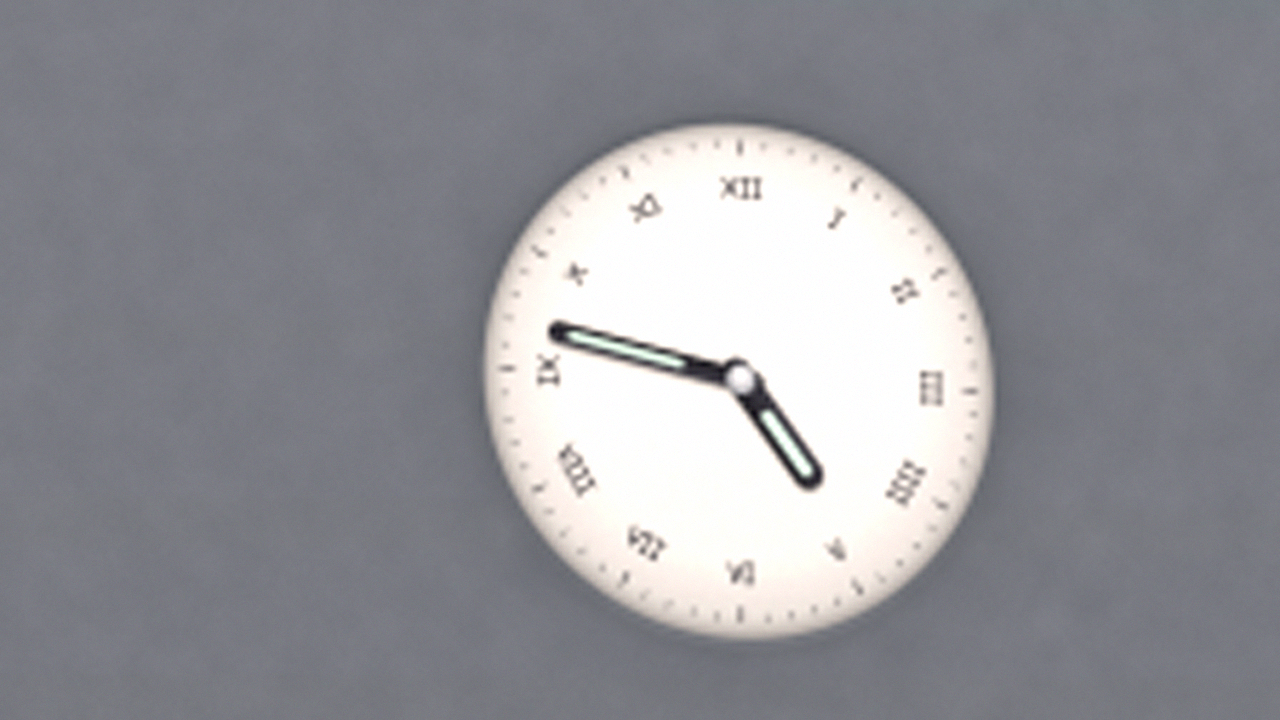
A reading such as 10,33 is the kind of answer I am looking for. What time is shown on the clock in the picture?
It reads 4,47
